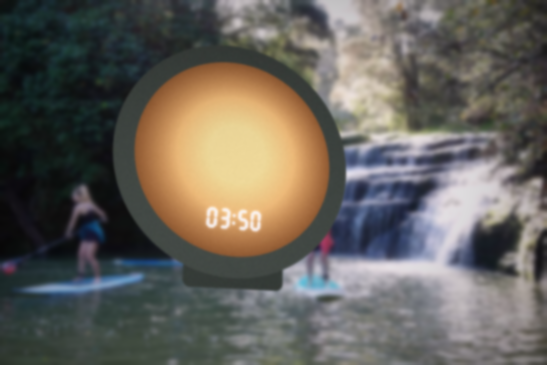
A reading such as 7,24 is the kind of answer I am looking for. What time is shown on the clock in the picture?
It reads 3,50
